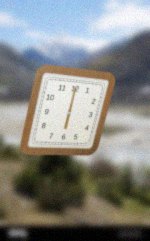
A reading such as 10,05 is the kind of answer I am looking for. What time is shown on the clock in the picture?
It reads 6,00
